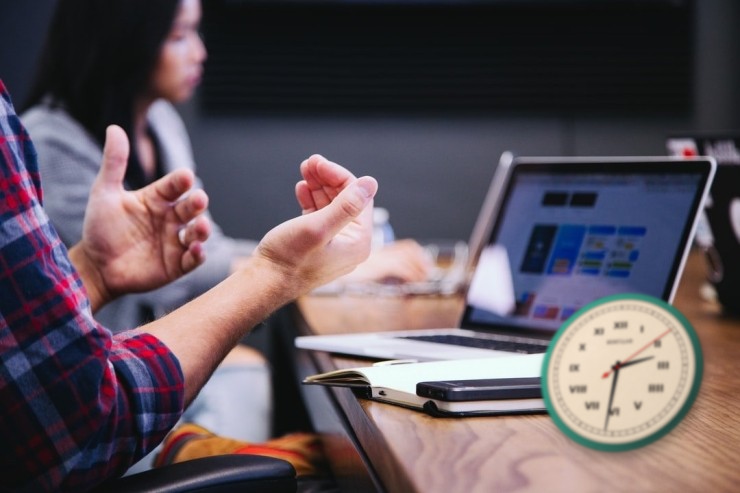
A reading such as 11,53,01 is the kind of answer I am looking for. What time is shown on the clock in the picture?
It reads 2,31,09
